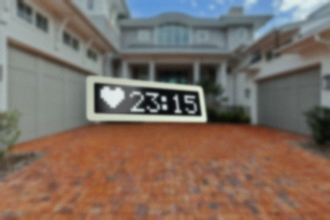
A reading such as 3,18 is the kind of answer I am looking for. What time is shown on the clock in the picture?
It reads 23,15
